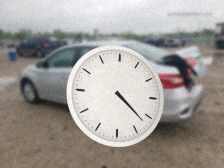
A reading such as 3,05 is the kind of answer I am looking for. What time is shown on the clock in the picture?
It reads 4,22
